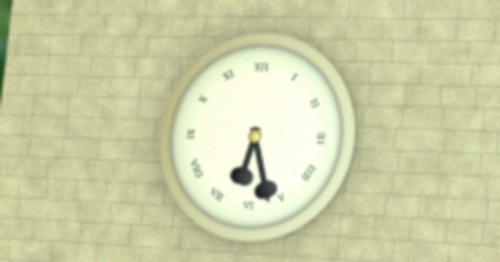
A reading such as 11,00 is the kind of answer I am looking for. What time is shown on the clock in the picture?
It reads 6,27
